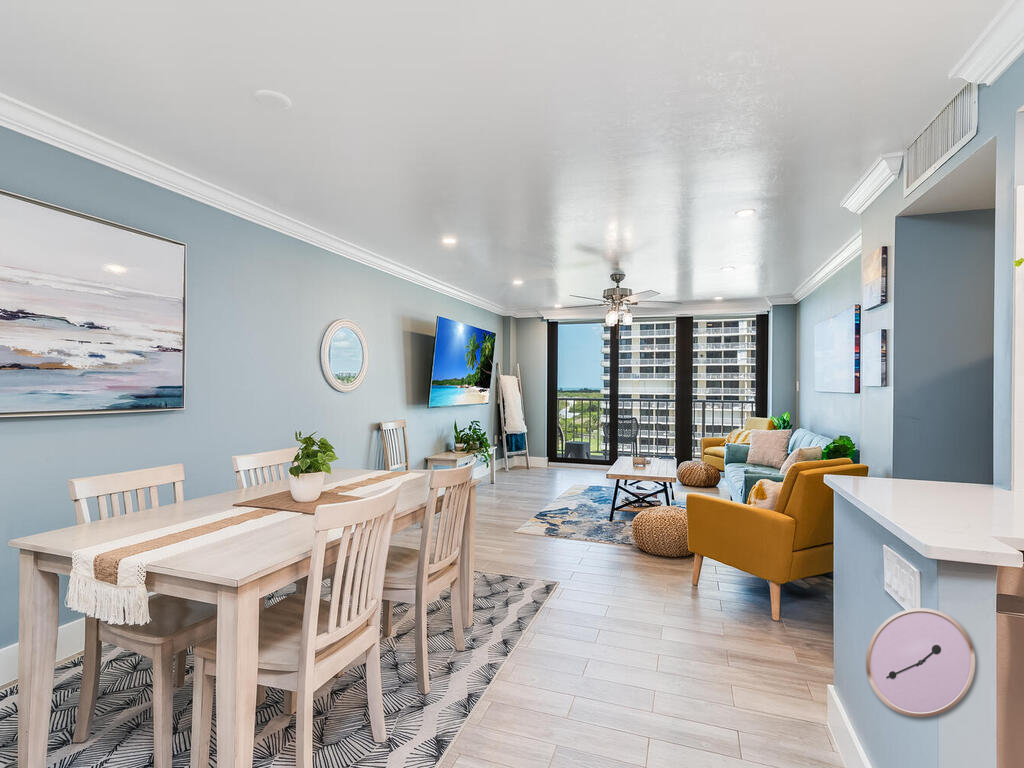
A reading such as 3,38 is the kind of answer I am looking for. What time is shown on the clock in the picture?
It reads 1,41
